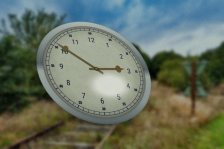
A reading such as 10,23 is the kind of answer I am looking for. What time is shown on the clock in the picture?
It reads 2,51
